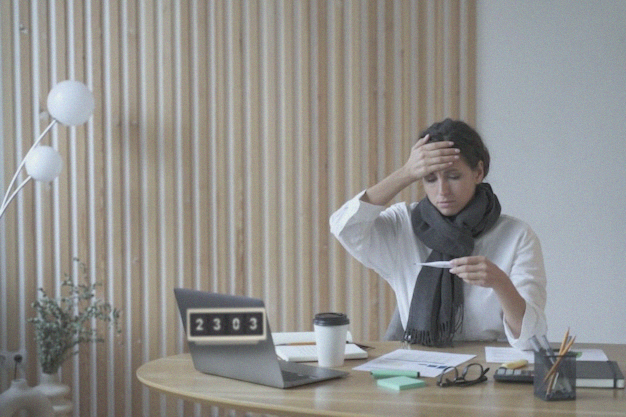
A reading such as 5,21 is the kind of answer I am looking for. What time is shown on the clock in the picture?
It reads 23,03
